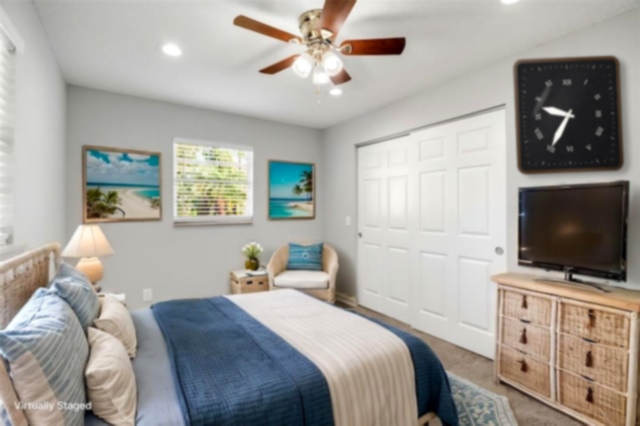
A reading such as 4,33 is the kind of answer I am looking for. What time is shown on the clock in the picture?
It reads 9,35
